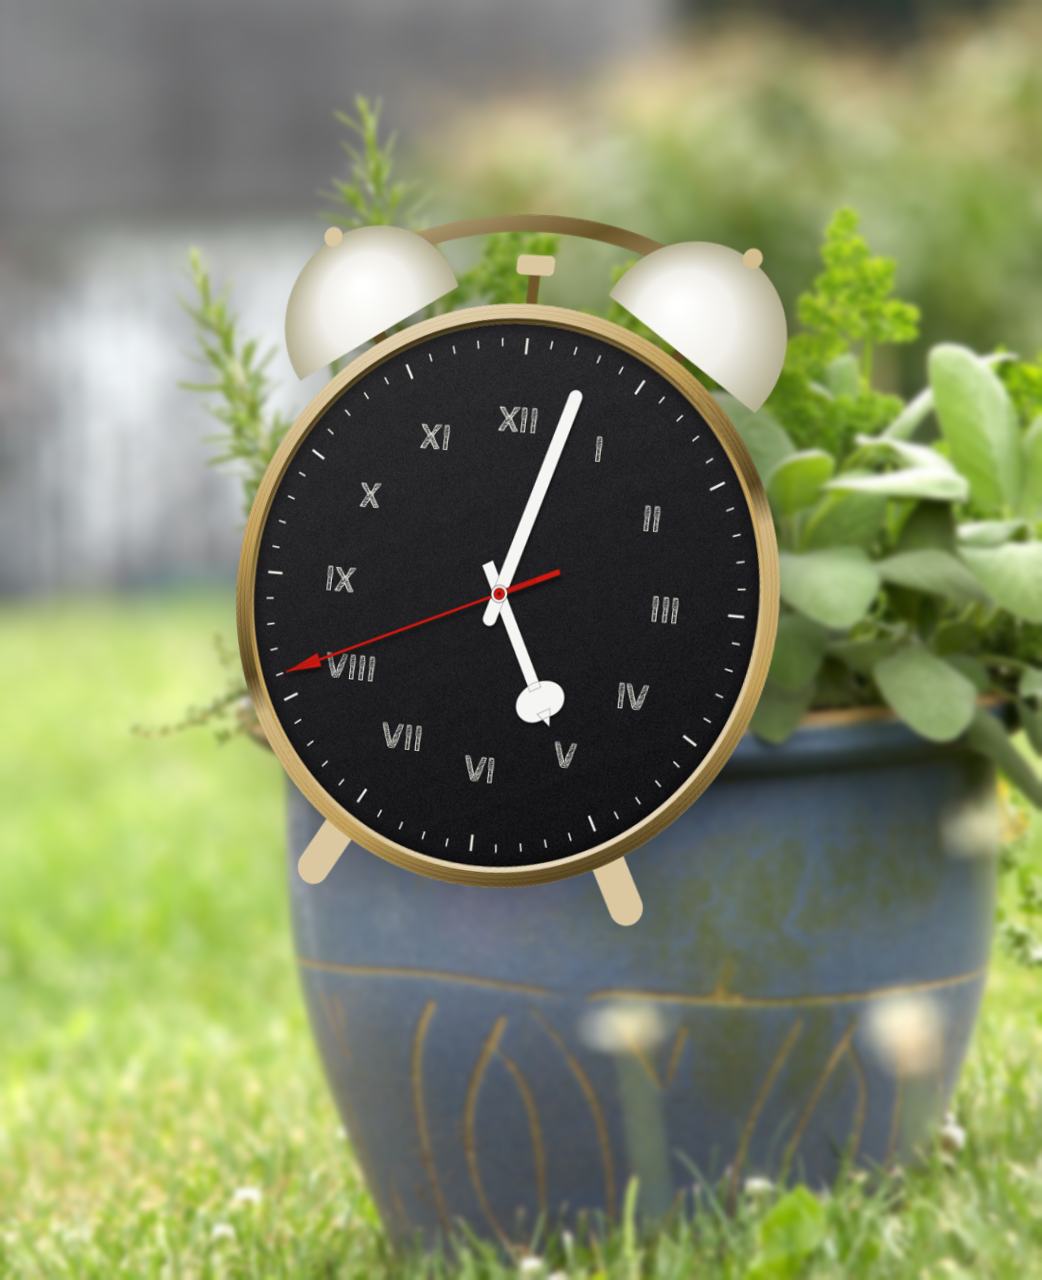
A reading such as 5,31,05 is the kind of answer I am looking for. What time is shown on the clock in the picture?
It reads 5,02,41
